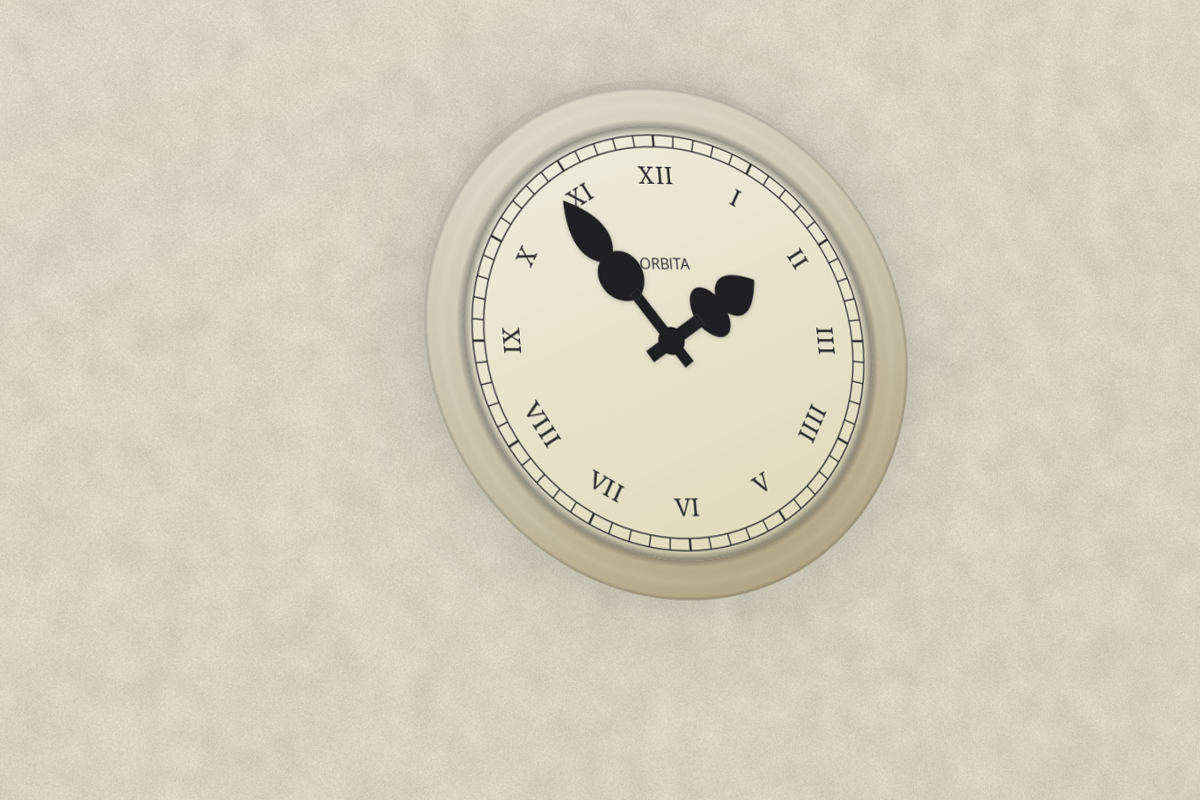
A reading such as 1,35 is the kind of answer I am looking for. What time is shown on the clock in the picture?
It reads 1,54
